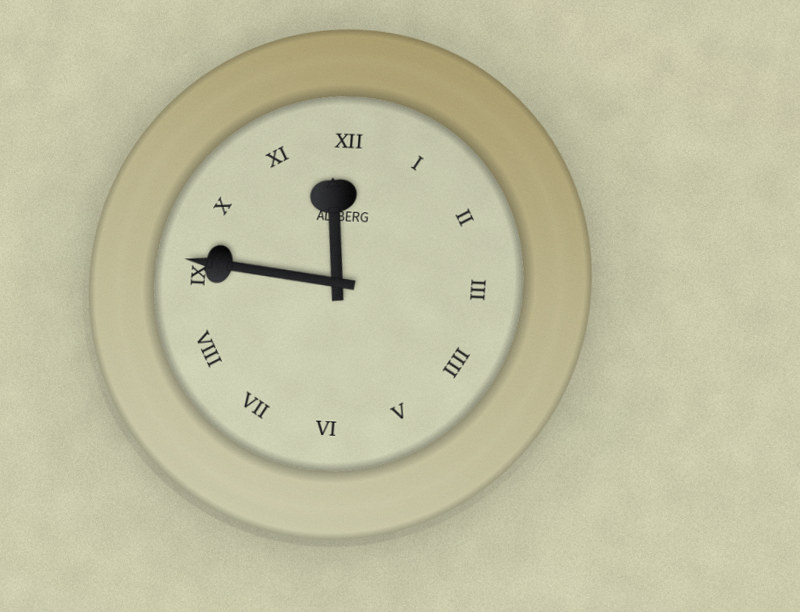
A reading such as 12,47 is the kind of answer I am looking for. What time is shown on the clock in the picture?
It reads 11,46
